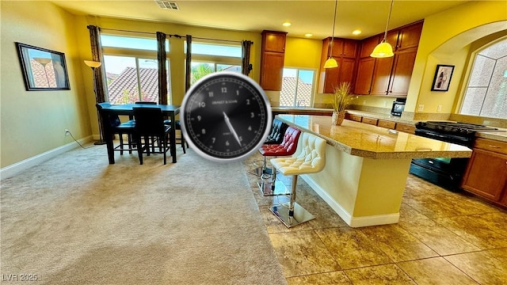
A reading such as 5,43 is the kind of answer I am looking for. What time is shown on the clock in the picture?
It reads 5,26
